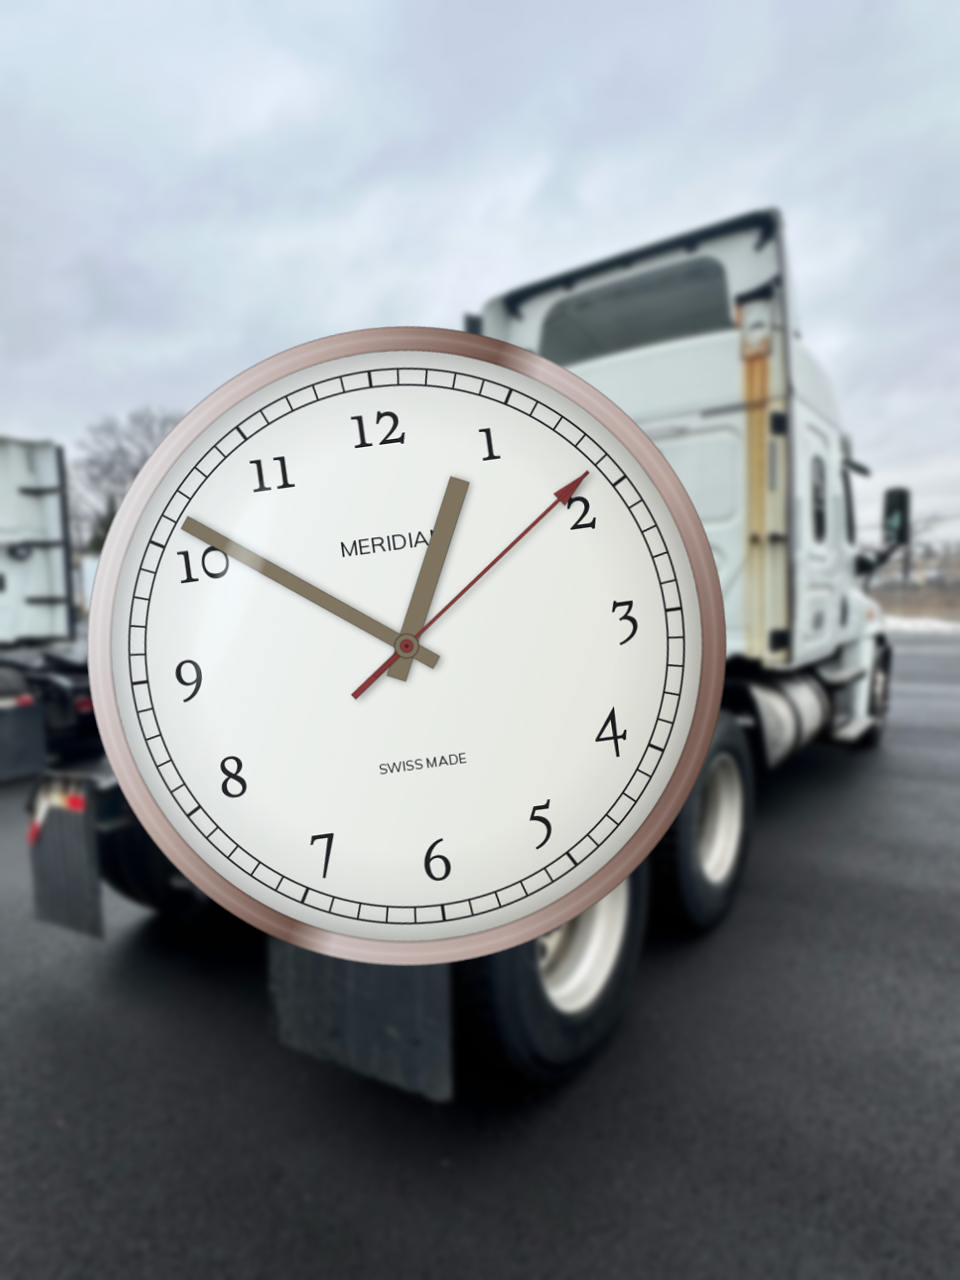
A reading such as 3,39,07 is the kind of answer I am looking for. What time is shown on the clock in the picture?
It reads 12,51,09
